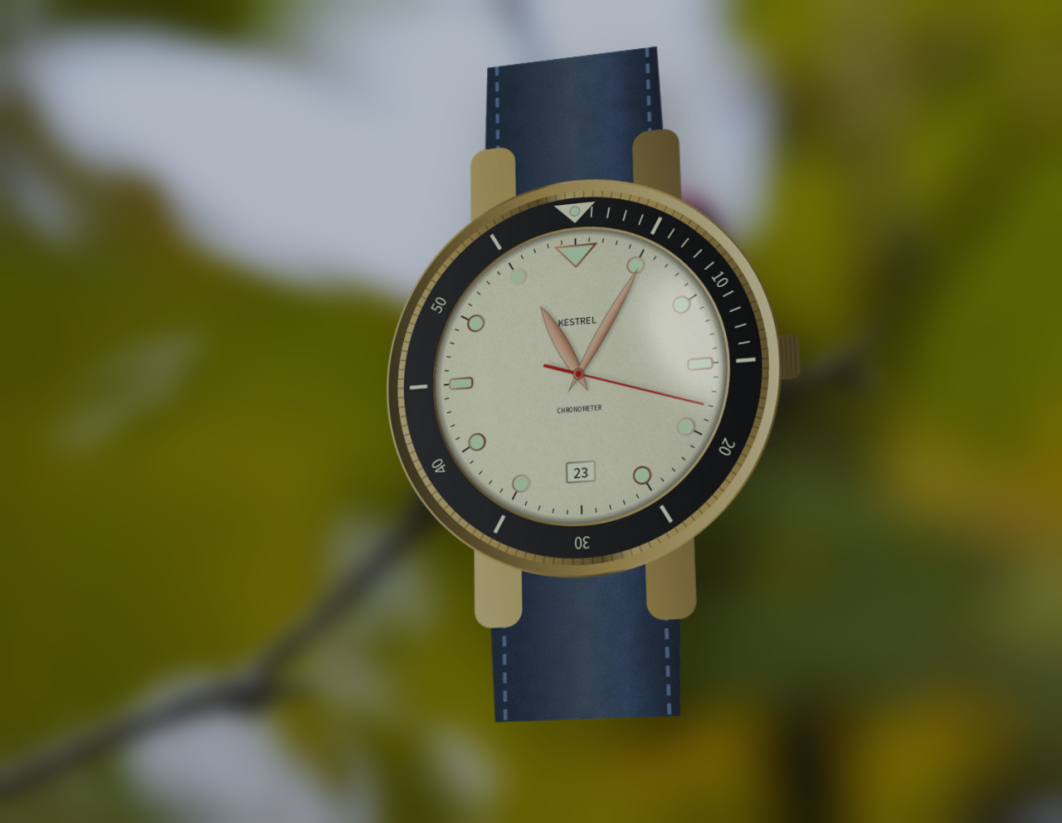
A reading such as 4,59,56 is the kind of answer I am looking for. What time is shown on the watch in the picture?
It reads 11,05,18
